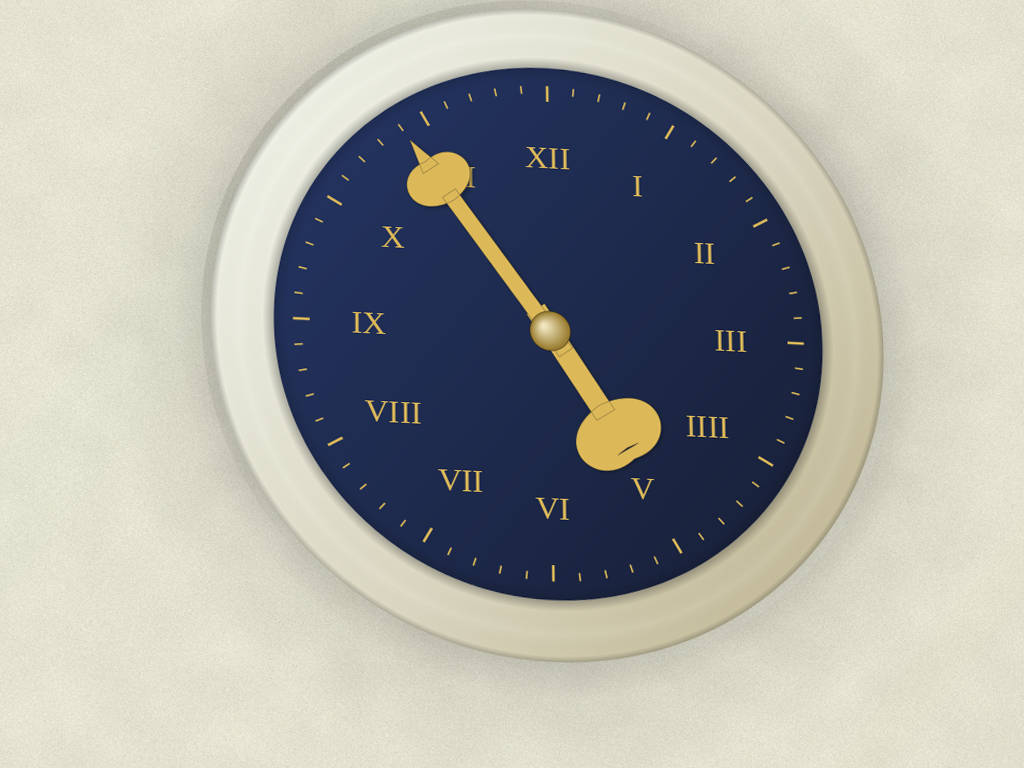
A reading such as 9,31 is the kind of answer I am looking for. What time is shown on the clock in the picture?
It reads 4,54
